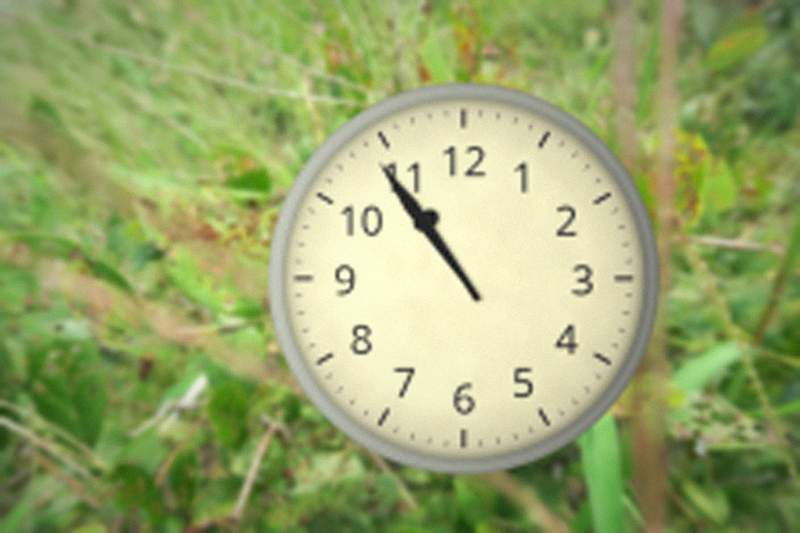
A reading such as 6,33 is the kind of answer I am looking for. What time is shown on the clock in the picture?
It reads 10,54
